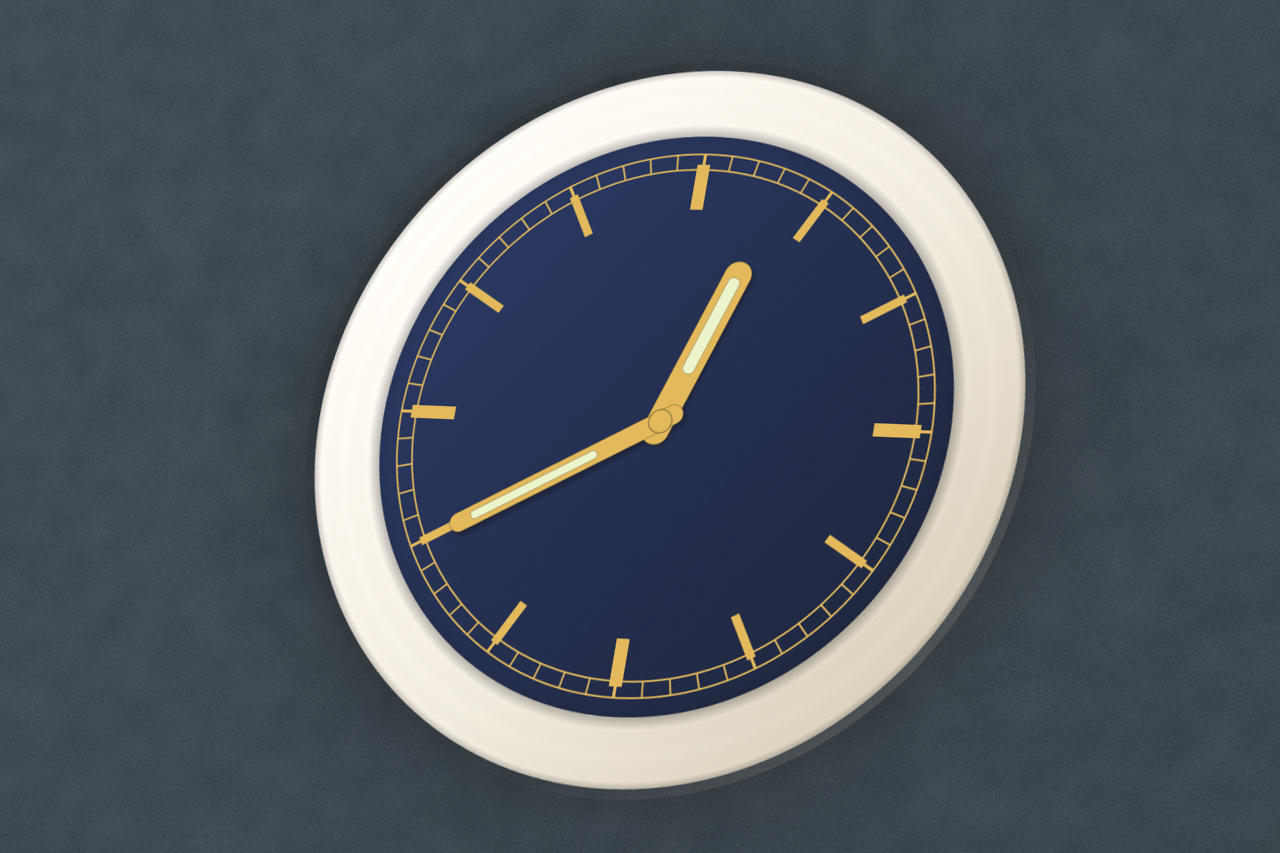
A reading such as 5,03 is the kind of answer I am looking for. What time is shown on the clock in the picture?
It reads 12,40
